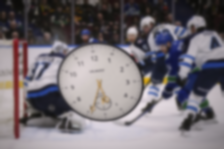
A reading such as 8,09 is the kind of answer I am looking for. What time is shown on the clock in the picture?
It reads 5,34
